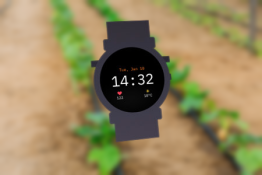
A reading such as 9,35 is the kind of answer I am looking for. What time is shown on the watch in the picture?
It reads 14,32
